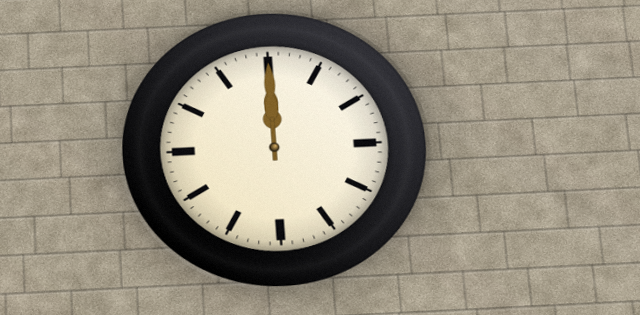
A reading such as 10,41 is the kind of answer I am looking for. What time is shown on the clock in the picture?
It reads 12,00
